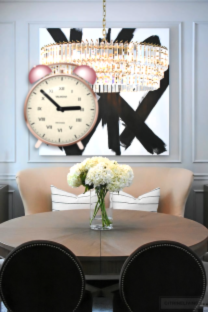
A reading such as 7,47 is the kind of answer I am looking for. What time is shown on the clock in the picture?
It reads 2,52
